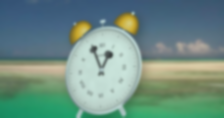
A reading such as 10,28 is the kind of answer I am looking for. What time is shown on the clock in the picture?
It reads 12,56
